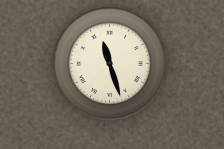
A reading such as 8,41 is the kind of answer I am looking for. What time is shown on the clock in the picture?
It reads 11,27
